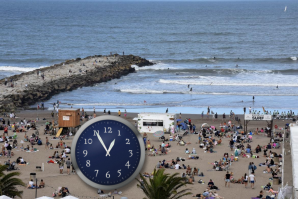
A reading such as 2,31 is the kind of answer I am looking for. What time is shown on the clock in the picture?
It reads 12,55
